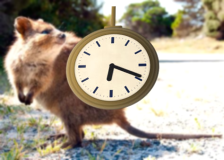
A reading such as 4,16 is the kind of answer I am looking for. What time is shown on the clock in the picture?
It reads 6,19
